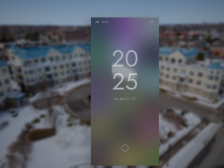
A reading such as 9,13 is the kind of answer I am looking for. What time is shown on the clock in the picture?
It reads 20,25
